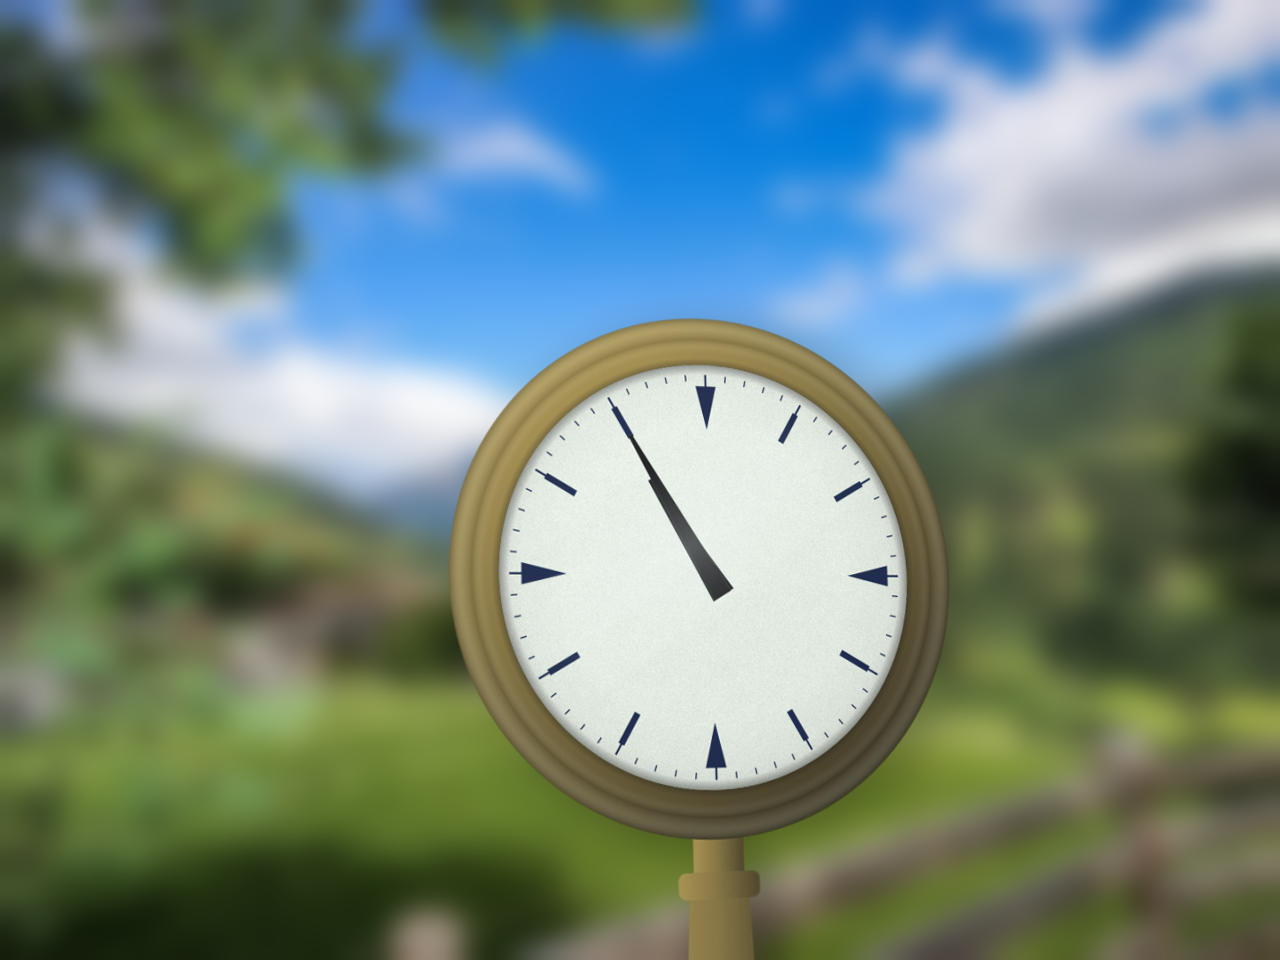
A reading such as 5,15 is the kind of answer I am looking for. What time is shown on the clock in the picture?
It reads 10,55
